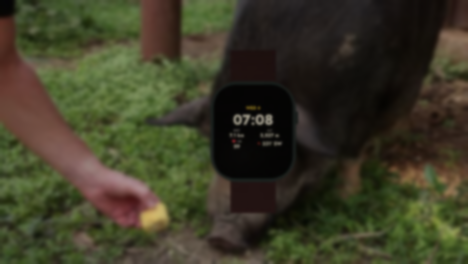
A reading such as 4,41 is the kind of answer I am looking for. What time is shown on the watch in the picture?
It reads 7,08
